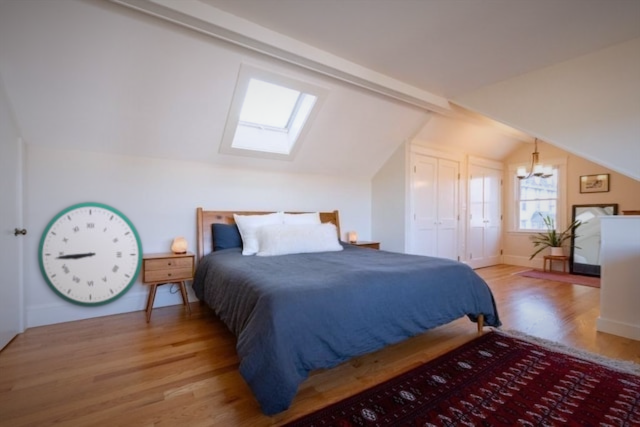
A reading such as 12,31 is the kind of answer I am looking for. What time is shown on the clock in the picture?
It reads 8,44
